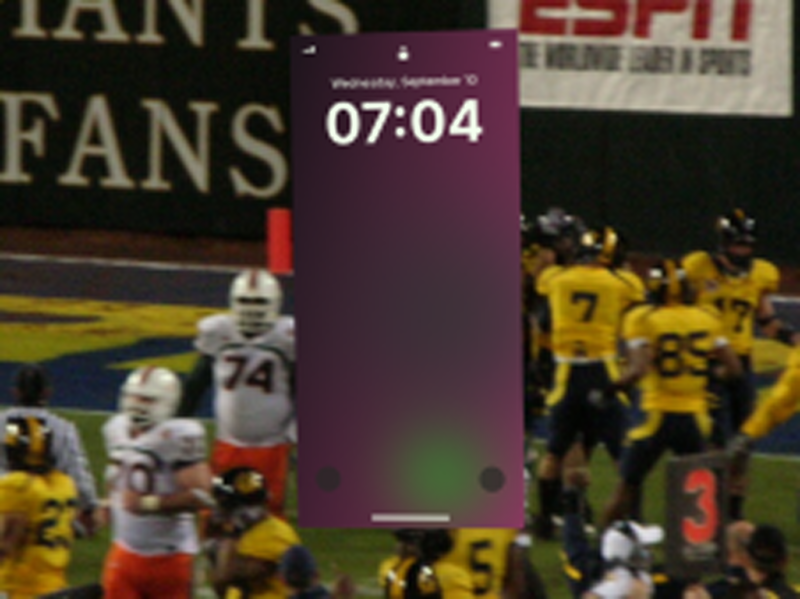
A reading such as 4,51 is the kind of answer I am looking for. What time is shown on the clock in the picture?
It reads 7,04
